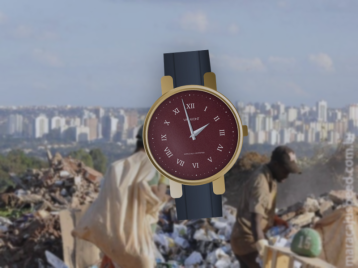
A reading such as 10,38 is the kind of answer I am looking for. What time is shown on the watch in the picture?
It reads 1,58
